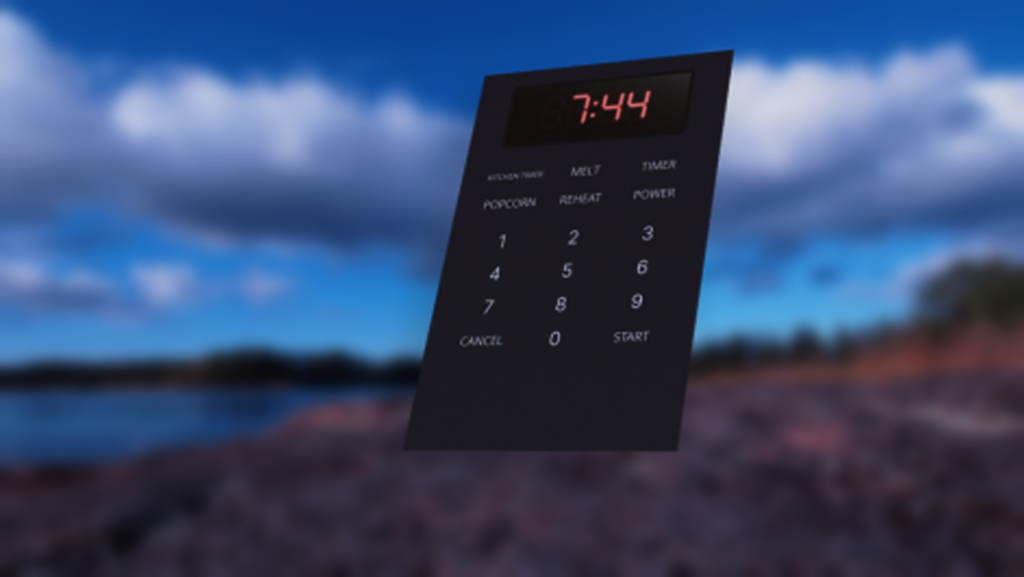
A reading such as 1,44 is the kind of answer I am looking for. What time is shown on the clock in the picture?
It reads 7,44
